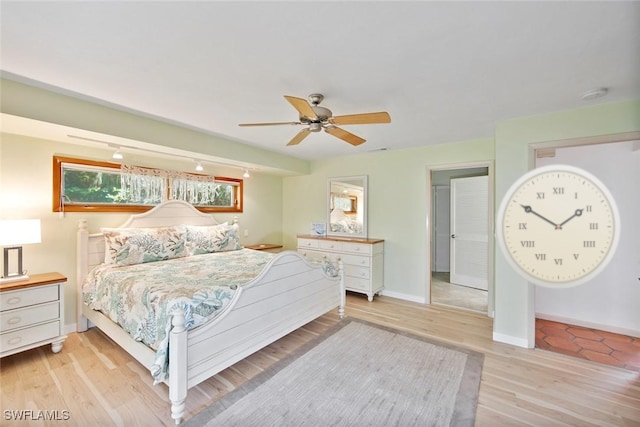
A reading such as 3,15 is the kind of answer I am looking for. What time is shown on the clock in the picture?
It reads 1,50
